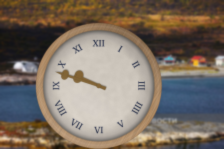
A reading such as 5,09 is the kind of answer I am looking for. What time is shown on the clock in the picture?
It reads 9,48
